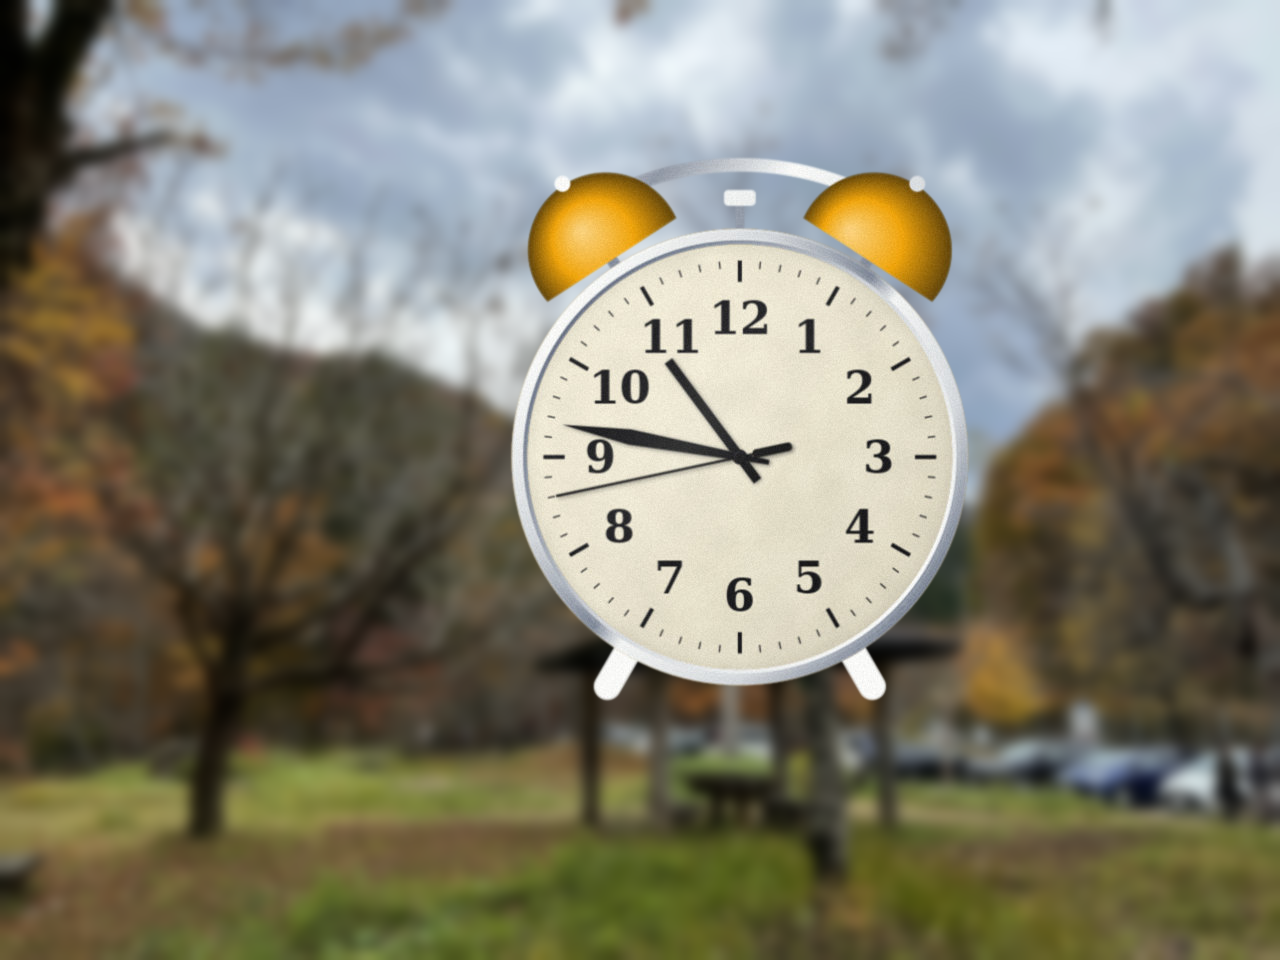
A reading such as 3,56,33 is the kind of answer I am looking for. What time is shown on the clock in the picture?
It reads 10,46,43
